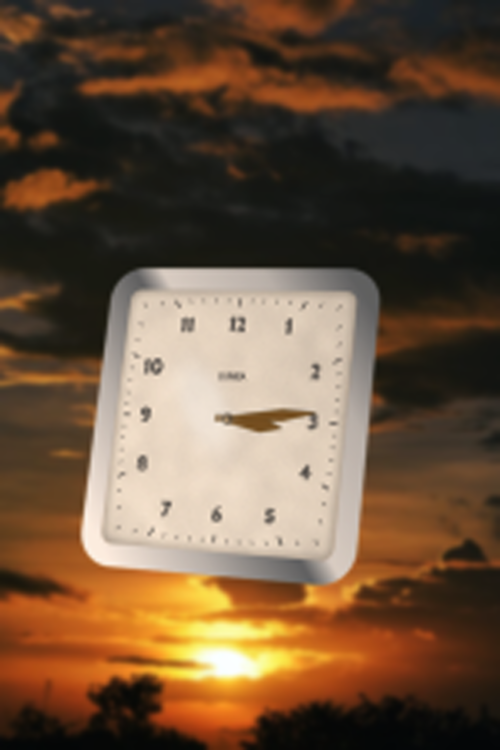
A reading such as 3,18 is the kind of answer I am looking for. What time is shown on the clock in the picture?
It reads 3,14
